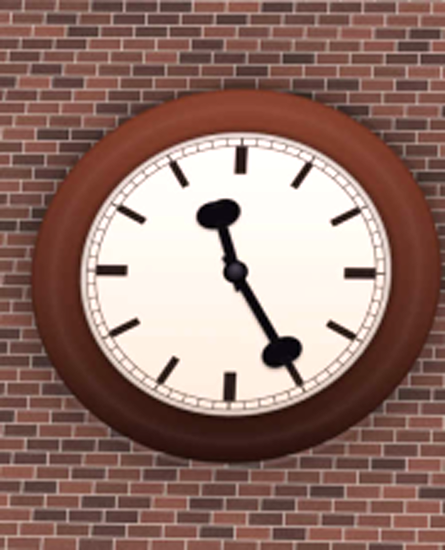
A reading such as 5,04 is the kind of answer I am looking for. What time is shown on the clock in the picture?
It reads 11,25
